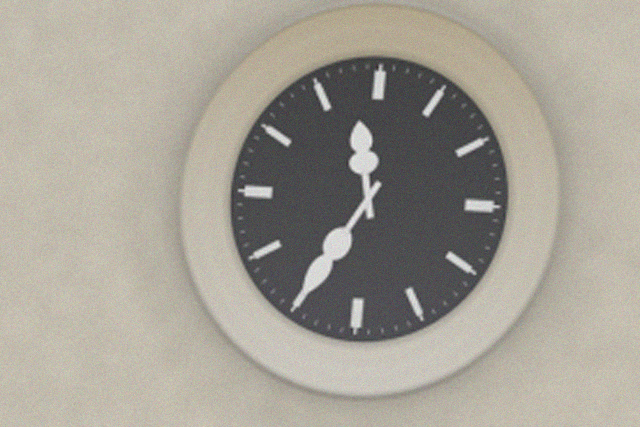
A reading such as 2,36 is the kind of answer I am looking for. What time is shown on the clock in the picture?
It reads 11,35
